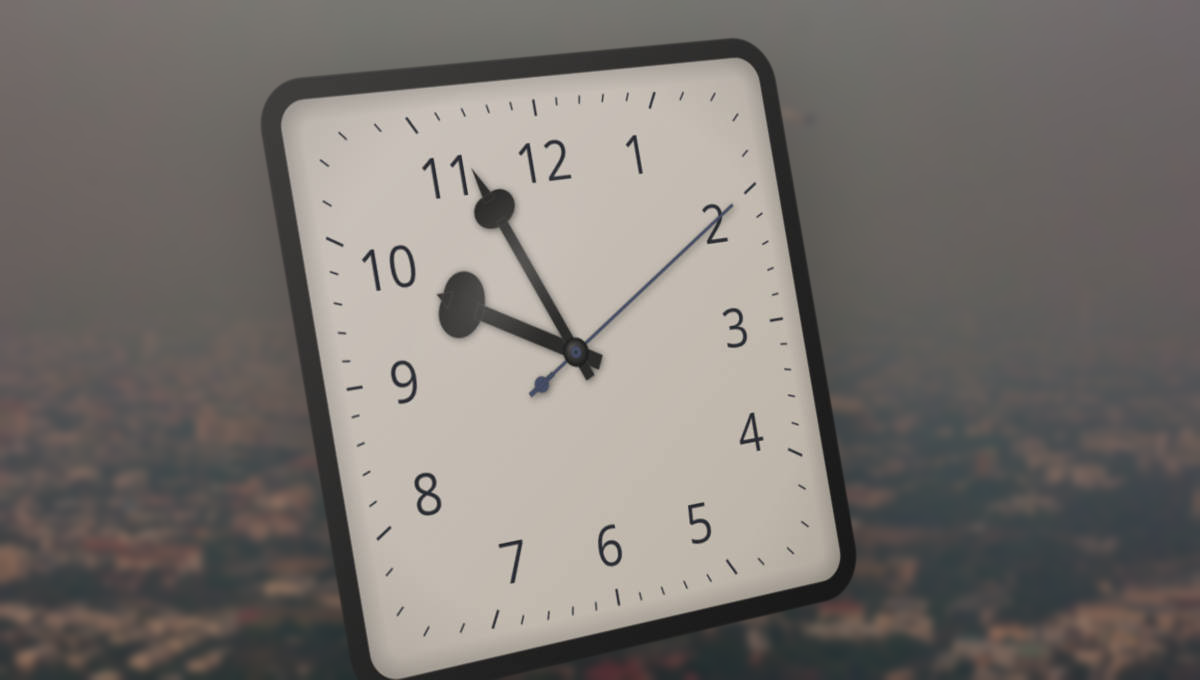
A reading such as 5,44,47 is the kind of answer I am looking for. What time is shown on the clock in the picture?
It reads 9,56,10
